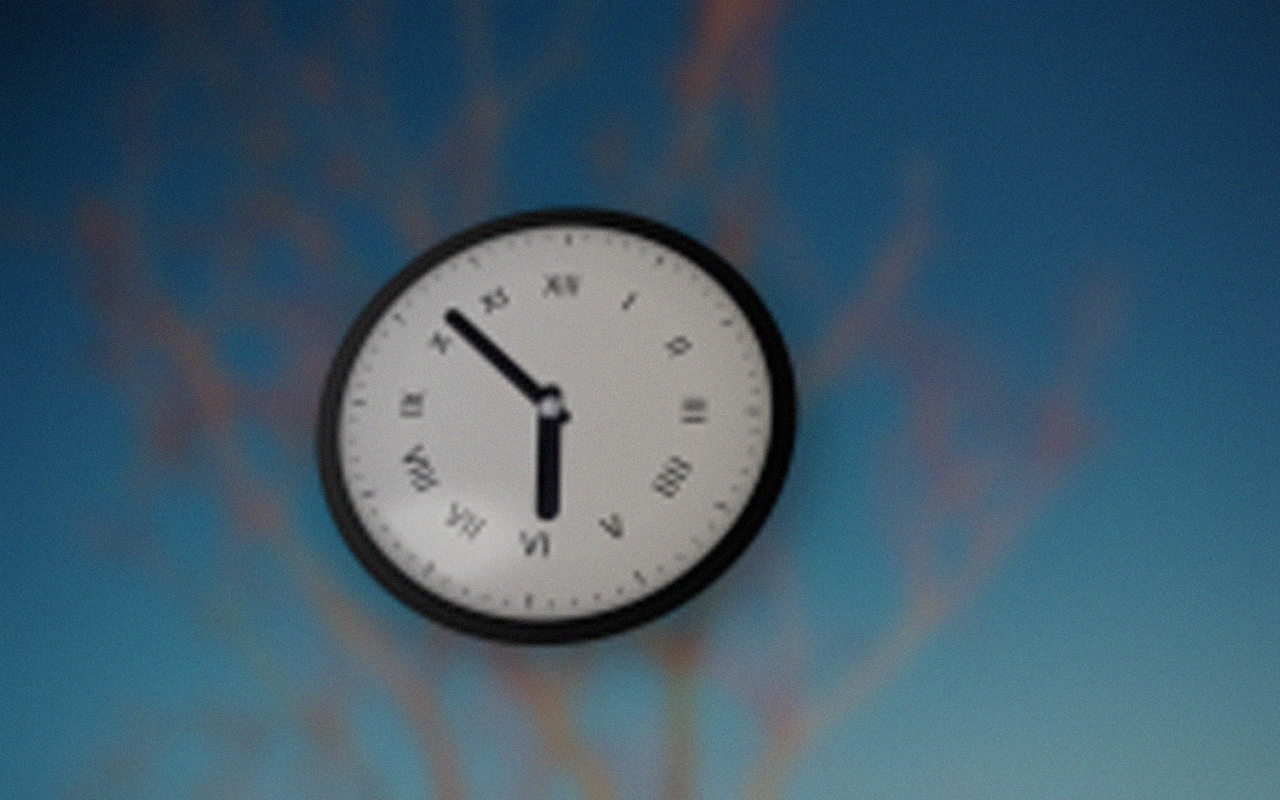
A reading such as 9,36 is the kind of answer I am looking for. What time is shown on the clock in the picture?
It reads 5,52
